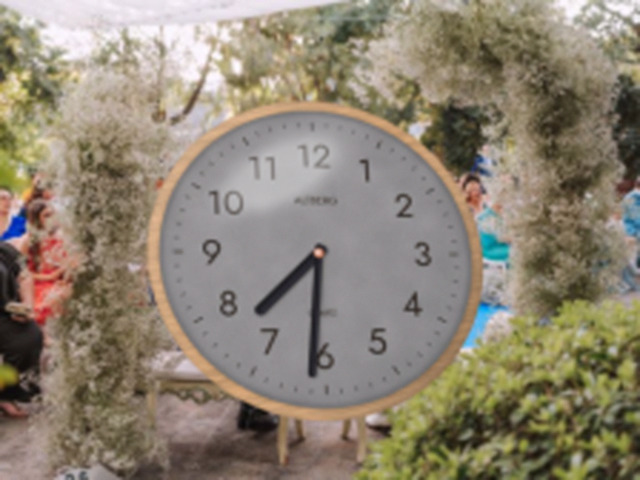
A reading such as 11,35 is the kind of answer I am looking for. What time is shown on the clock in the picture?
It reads 7,31
